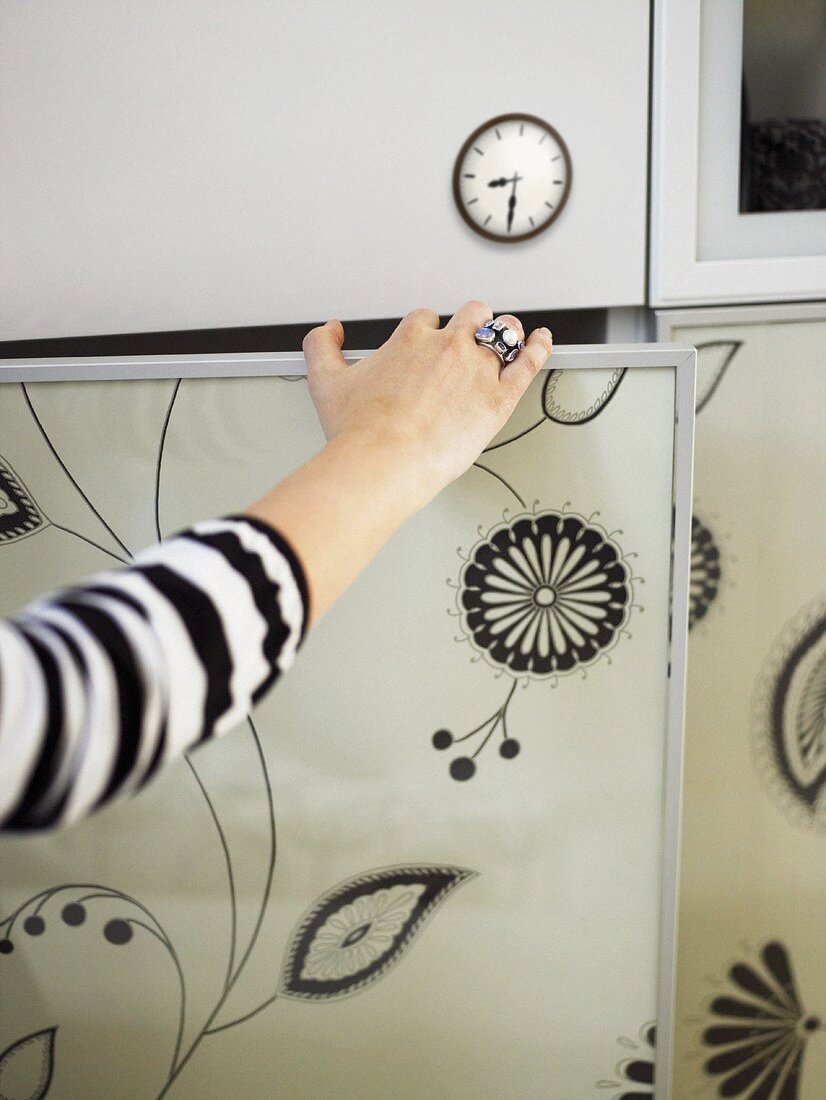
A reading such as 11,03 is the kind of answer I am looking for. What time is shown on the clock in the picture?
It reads 8,30
